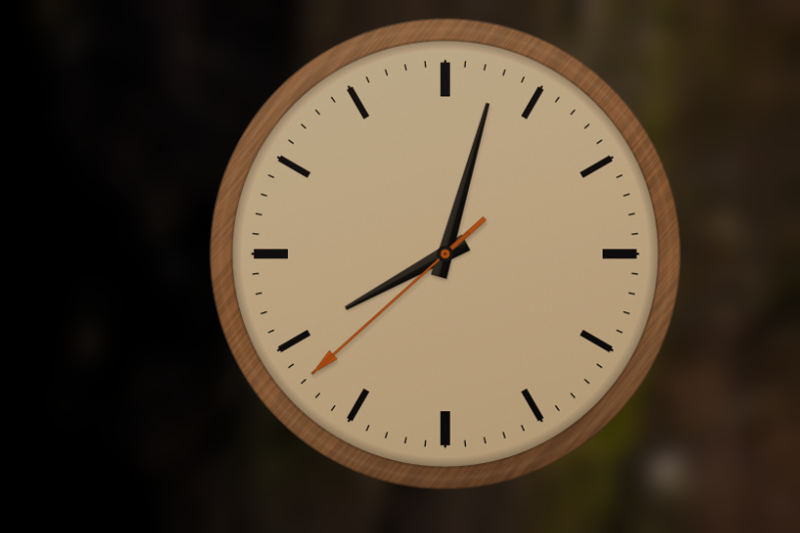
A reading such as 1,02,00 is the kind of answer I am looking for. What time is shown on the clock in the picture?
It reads 8,02,38
